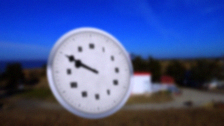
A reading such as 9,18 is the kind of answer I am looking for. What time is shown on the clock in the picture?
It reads 9,50
